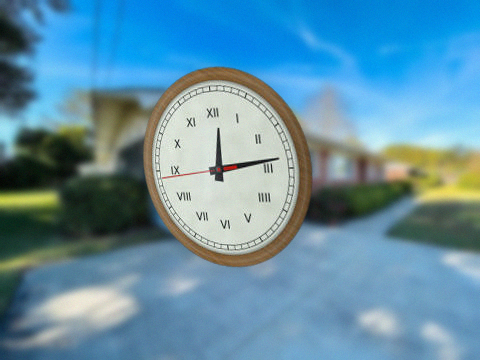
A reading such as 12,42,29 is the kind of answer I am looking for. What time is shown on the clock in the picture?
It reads 12,13,44
